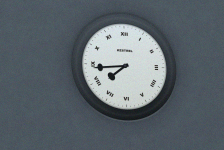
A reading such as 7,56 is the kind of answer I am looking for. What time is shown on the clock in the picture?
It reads 7,44
